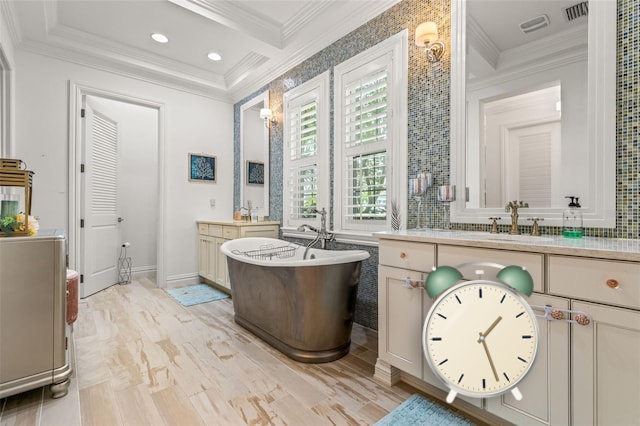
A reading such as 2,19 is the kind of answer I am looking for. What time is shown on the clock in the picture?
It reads 1,27
